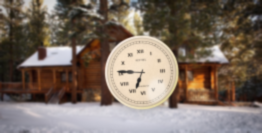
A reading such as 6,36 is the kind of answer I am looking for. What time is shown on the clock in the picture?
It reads 6,46
